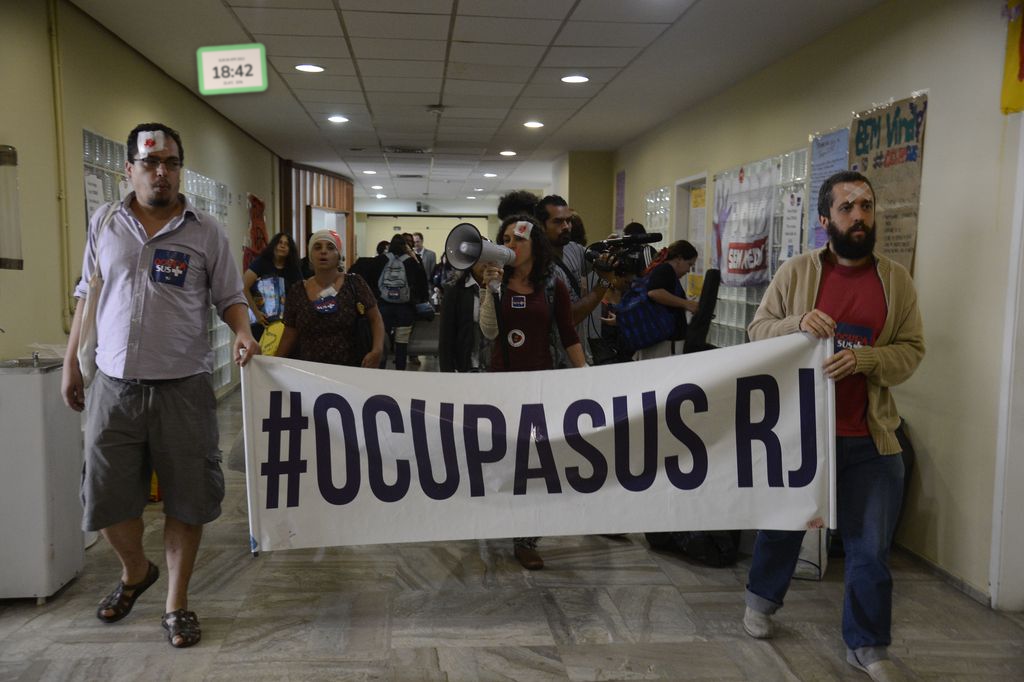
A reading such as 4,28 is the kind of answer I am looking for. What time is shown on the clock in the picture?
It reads 18,42
